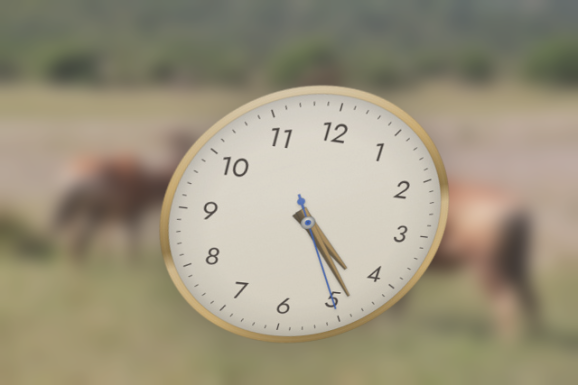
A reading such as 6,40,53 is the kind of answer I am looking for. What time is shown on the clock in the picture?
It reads 4,23,25
